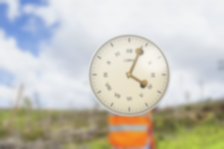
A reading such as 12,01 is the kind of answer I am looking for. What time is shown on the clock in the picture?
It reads 4,04
